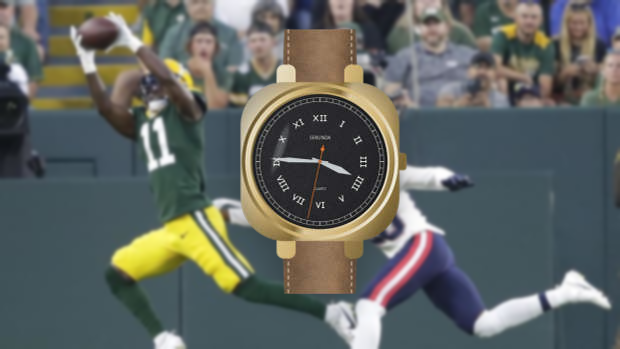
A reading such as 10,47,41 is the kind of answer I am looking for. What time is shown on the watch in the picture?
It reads 3,45,32
